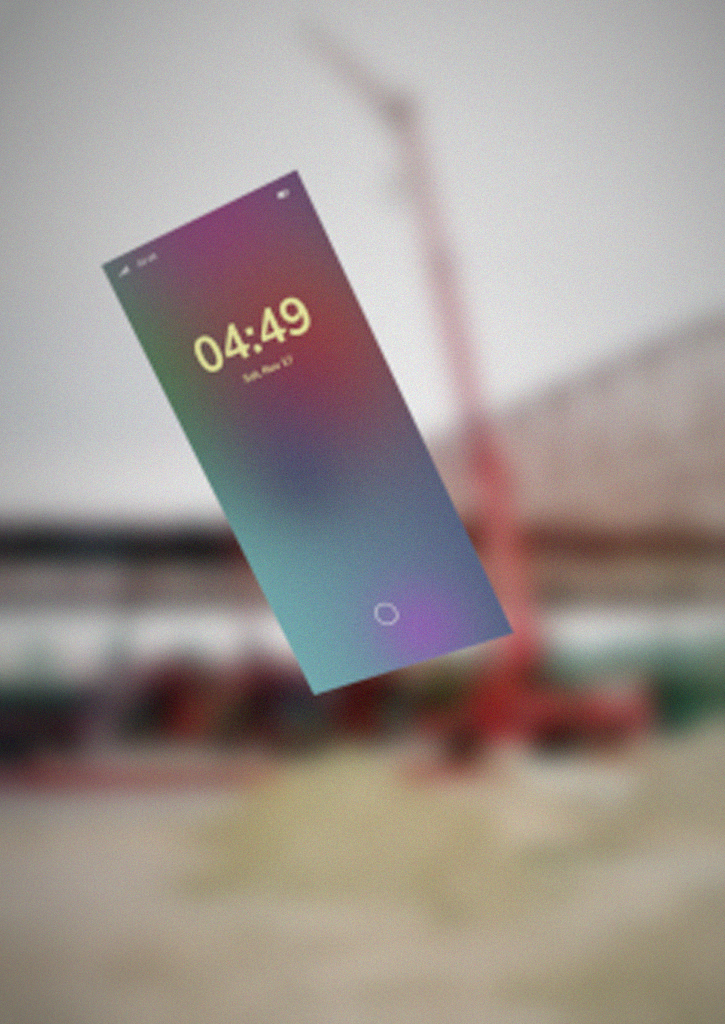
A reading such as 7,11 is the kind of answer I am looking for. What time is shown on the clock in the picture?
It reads 4,49
